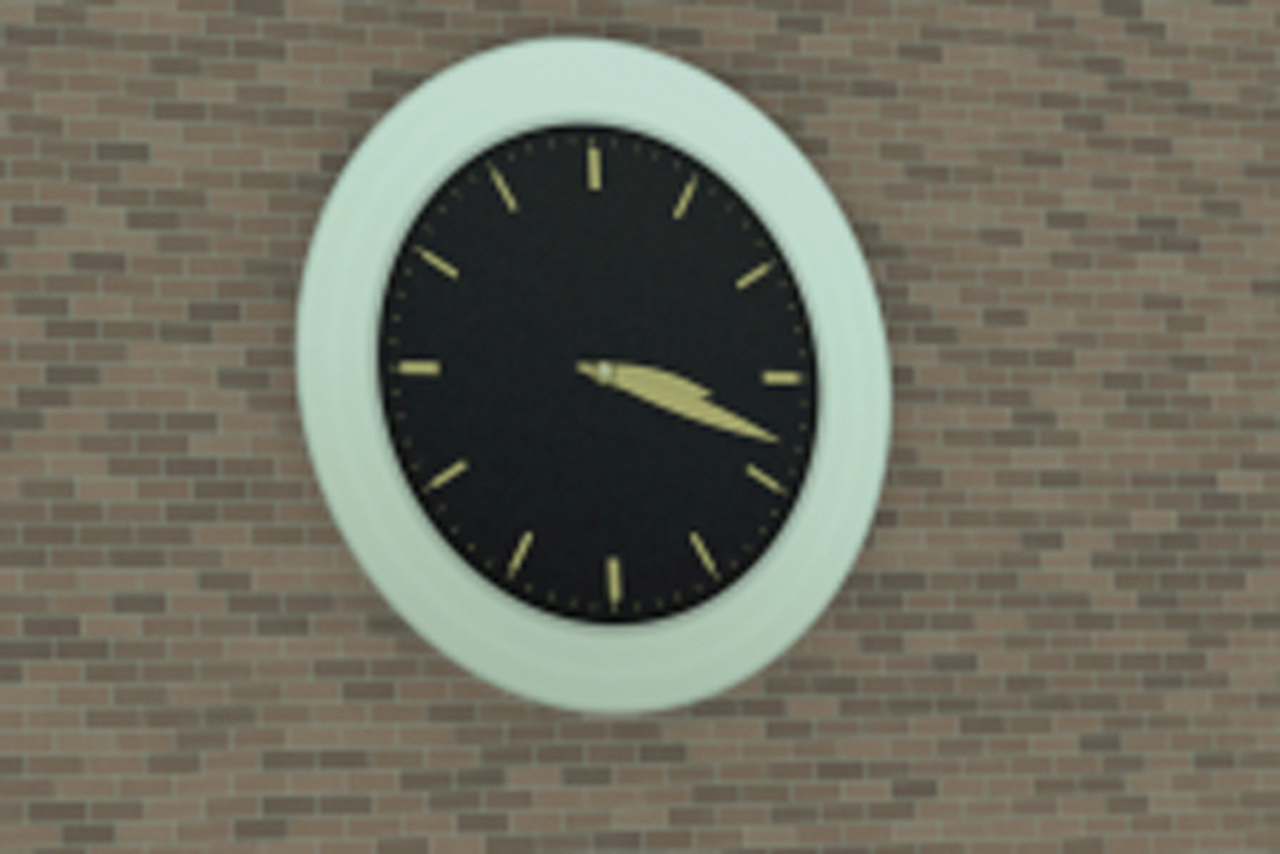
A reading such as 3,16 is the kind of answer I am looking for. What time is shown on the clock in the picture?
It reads 3,18
